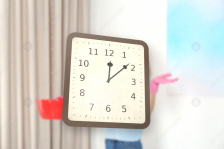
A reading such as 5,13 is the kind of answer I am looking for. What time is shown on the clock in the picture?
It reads 12,08
